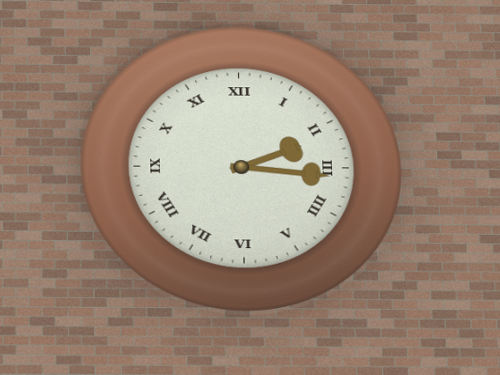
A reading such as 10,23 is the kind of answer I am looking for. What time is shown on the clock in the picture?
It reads 2,16
